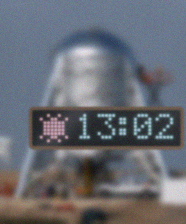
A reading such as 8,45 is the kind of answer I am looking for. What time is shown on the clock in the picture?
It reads 13,02
